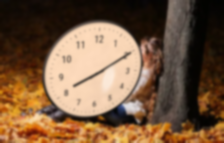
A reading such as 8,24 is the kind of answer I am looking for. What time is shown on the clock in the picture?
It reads 8,10
